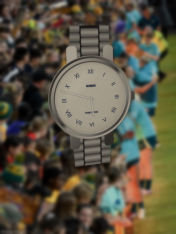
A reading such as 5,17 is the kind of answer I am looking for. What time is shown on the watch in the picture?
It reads 5,48
